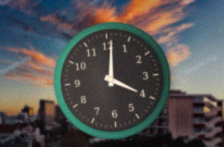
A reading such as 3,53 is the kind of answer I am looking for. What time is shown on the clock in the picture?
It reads 4,01
